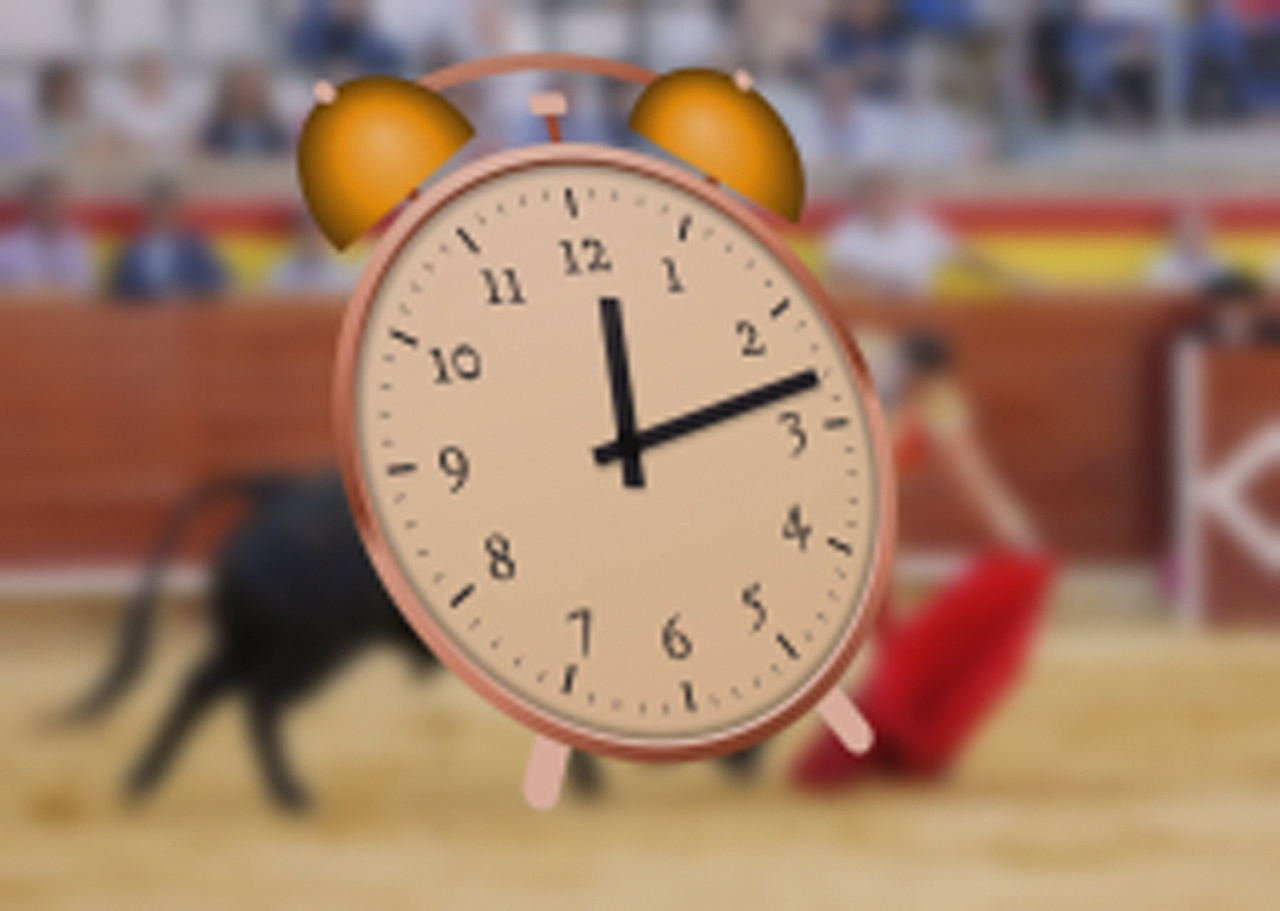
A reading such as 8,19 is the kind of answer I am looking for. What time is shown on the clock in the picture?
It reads 12,13
